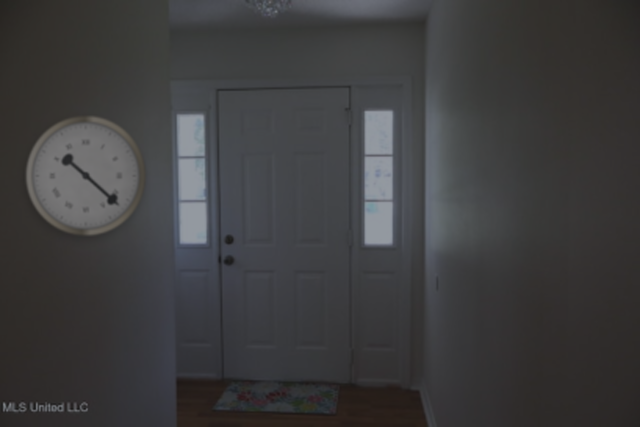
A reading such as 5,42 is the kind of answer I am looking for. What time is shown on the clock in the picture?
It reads 10,22
